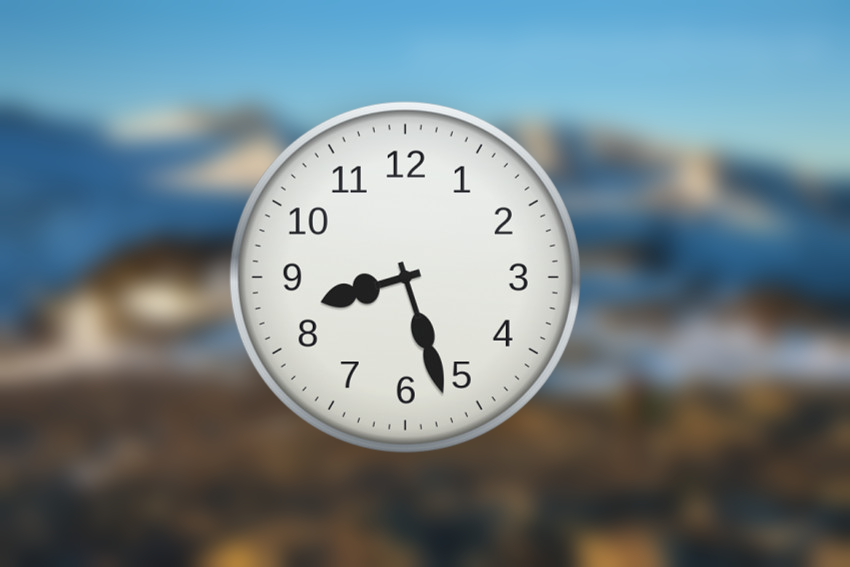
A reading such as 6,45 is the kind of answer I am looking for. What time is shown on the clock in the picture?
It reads 8,27
